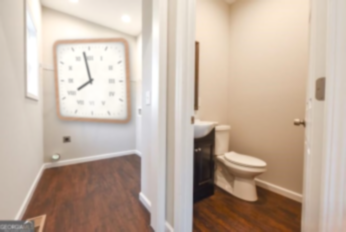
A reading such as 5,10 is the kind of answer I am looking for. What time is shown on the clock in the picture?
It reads 7,58
